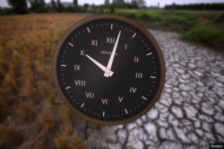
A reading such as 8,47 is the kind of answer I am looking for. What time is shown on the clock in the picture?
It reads 10,02
